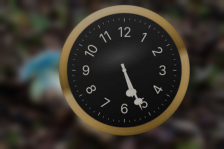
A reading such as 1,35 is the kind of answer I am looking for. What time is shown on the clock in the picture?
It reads 5,26
